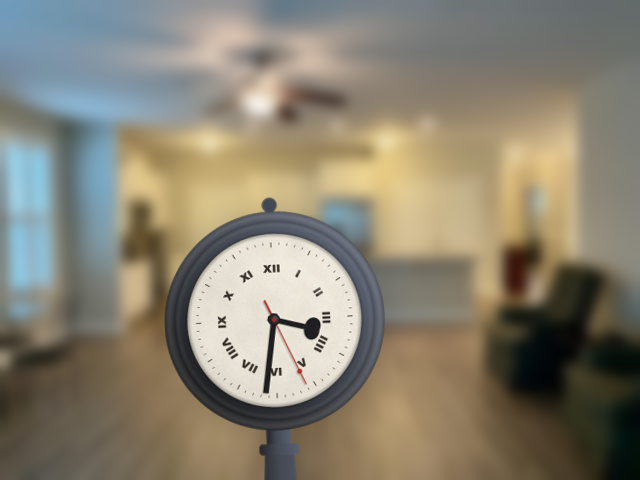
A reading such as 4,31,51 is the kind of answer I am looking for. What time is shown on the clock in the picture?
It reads 3,31,26
